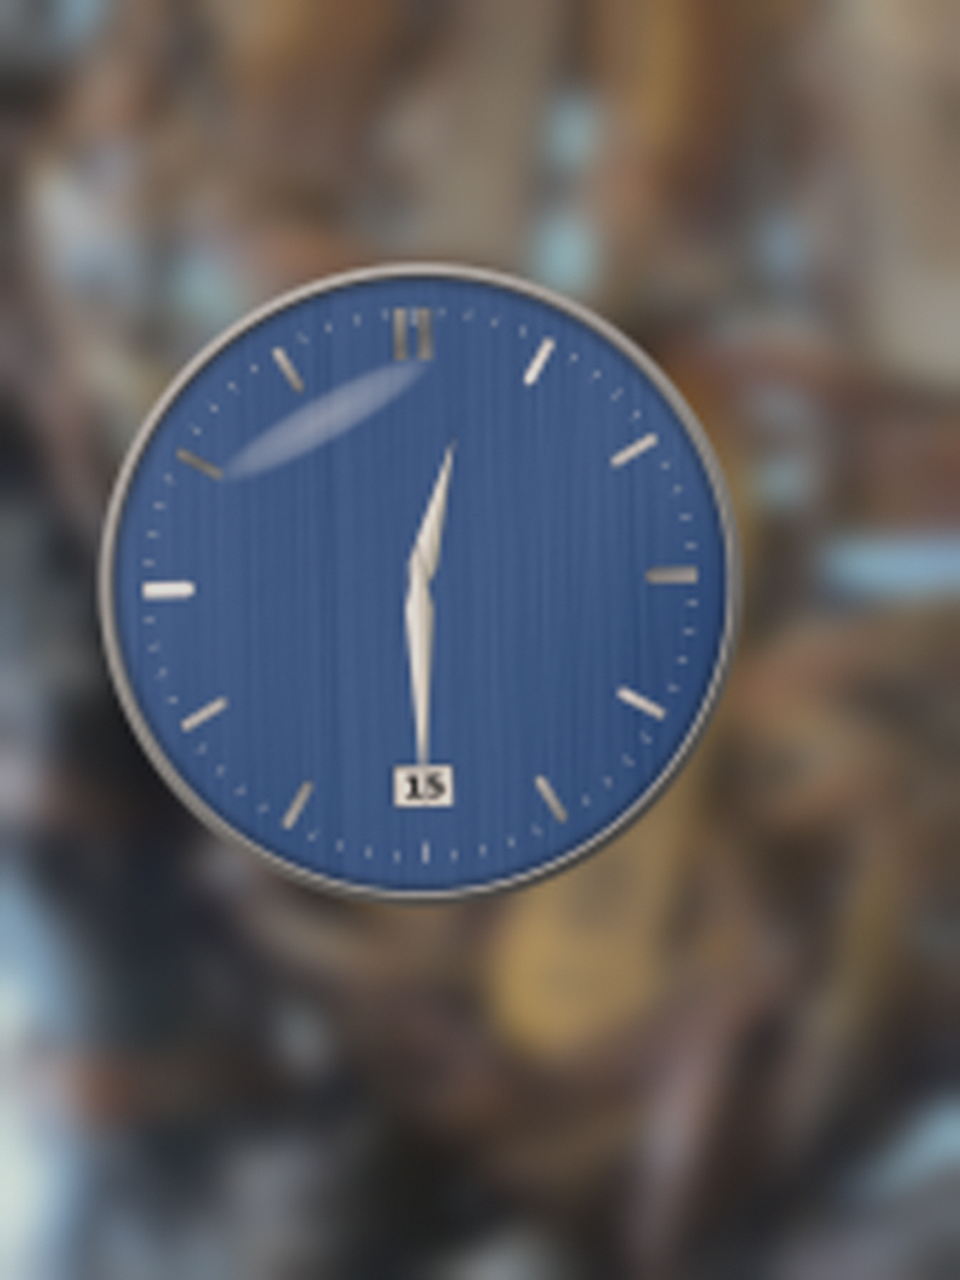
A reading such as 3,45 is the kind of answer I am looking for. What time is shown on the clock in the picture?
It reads 12,30
